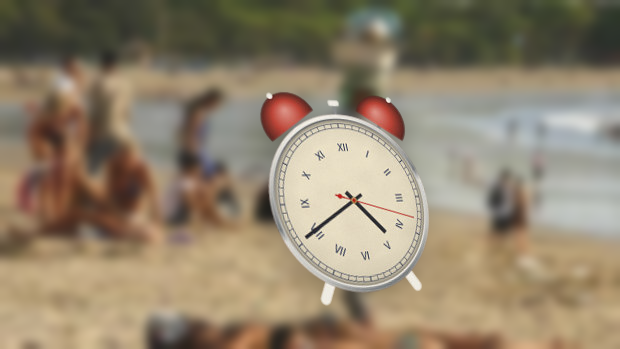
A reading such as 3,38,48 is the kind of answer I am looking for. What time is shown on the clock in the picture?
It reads 4,40,18
